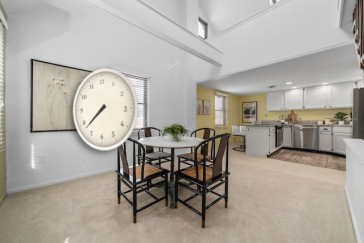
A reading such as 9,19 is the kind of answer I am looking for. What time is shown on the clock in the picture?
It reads 7,38
